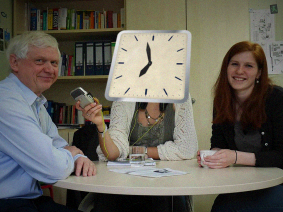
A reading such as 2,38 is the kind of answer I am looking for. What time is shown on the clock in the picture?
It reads 6,58
